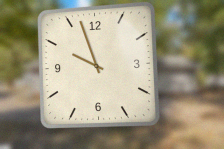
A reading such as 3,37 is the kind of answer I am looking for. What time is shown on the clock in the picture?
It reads 9,57
